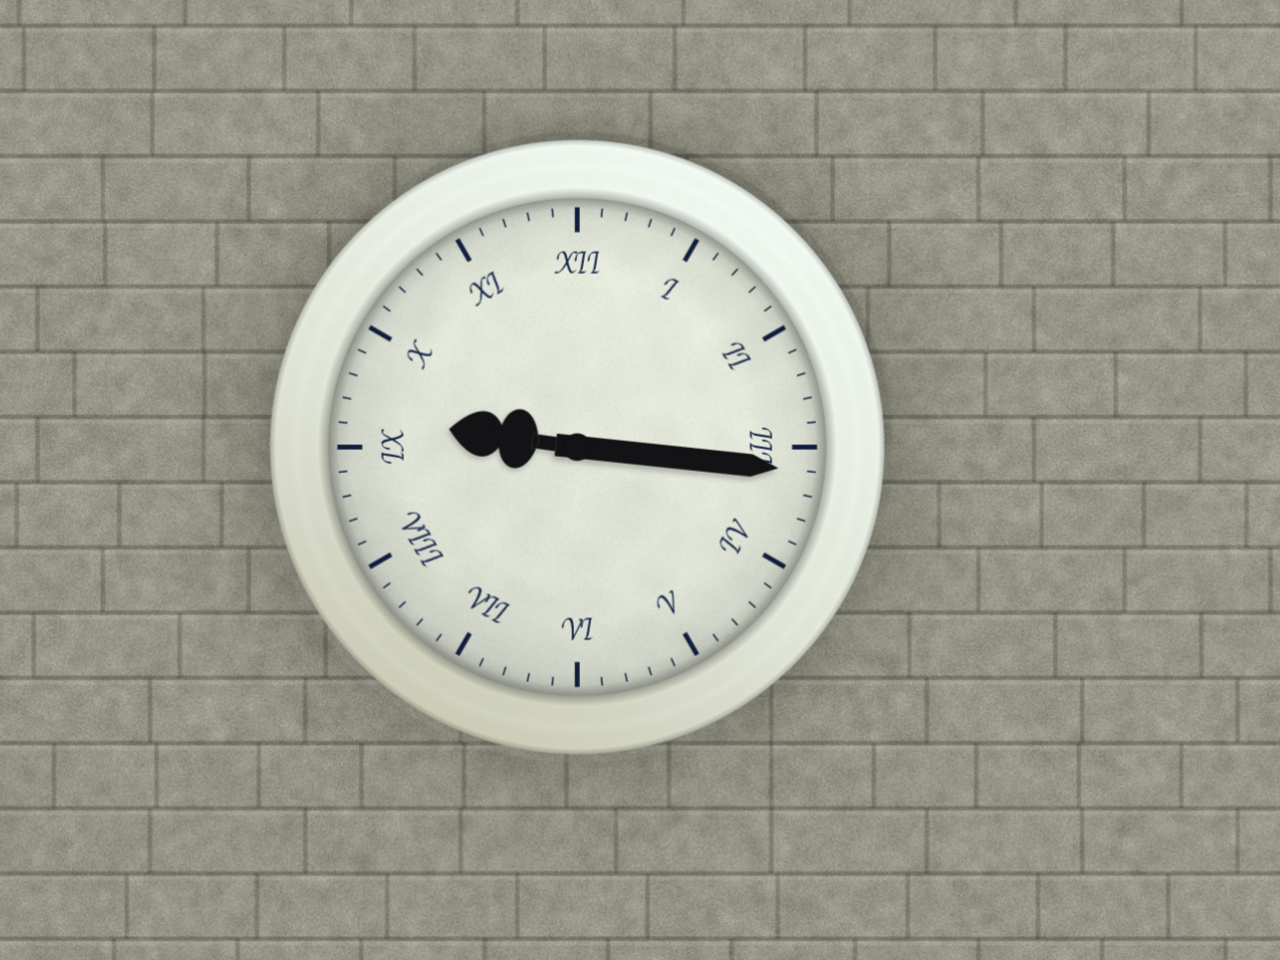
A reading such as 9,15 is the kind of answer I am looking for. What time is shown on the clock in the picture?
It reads 9,16
